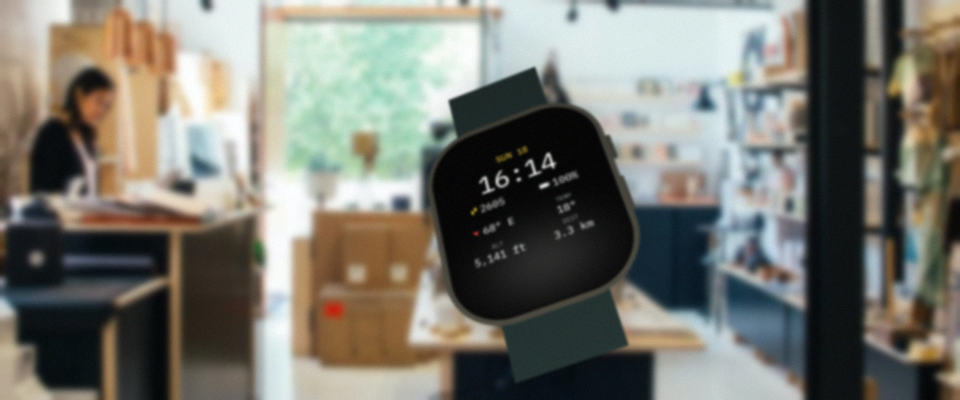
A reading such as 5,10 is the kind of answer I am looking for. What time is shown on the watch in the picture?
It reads 16,14
